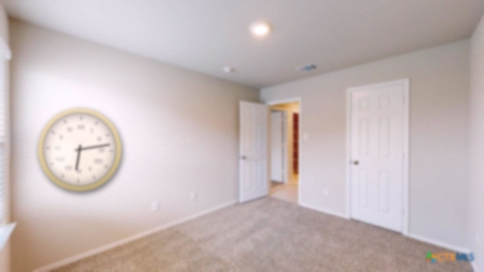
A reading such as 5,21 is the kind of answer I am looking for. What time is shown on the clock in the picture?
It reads 6,13
